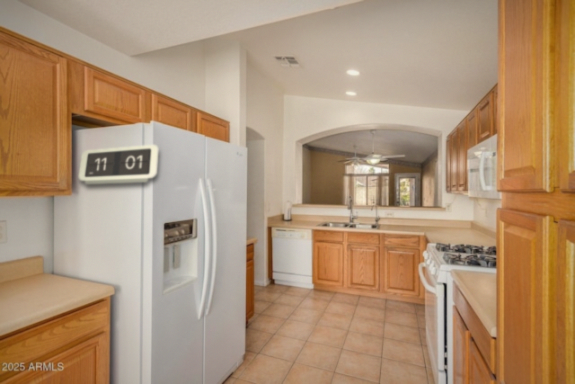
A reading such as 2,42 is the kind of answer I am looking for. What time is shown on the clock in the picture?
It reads 11,01
